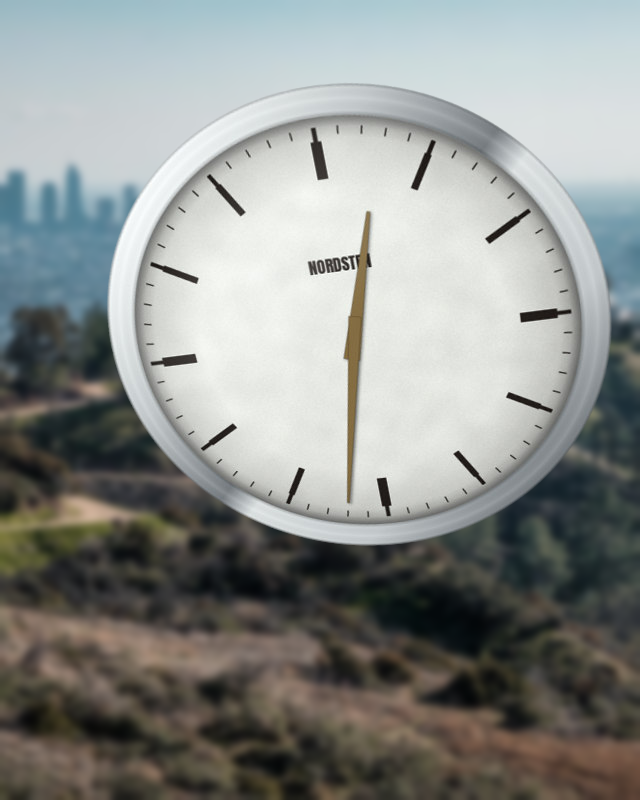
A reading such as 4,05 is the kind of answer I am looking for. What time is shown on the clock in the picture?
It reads 12,32
